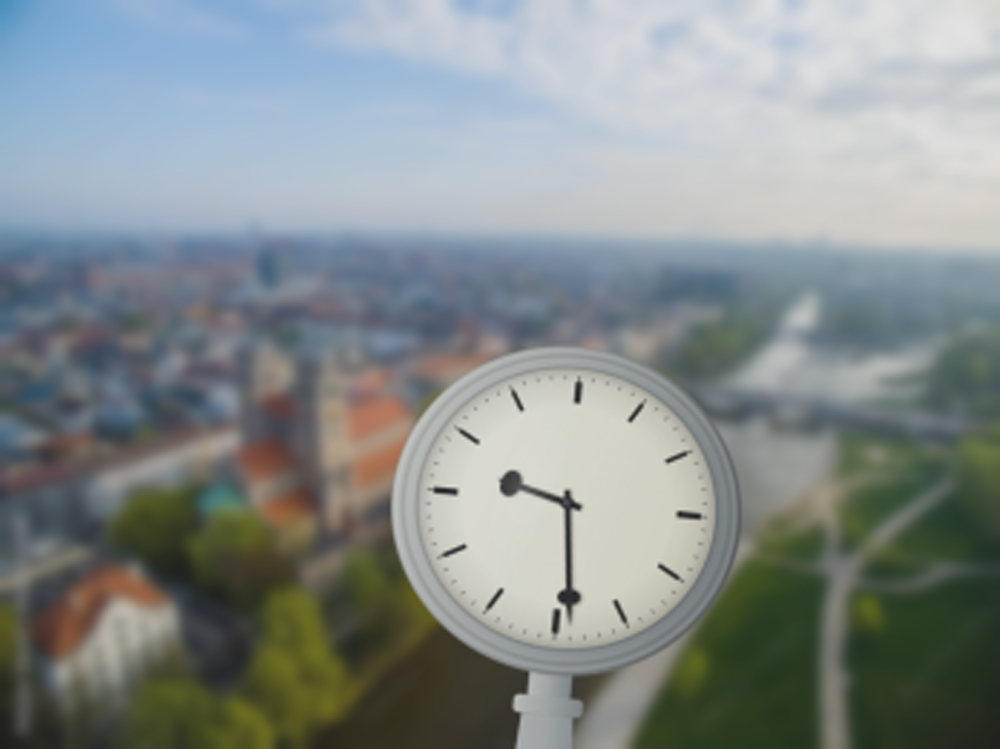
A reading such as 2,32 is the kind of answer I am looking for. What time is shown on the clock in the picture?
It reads 9,29
